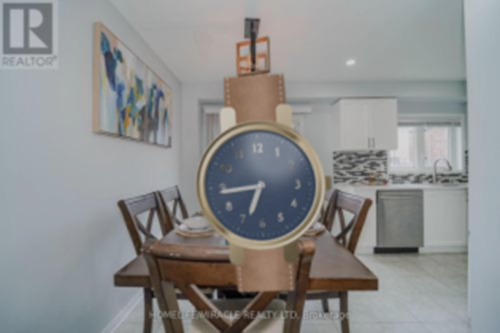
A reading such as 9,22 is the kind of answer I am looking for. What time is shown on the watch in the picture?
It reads 6,44
